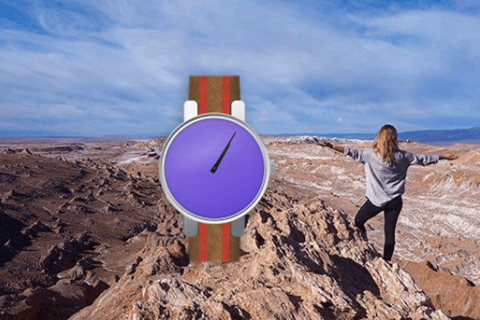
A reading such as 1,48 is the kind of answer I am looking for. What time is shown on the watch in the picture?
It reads 1,05
